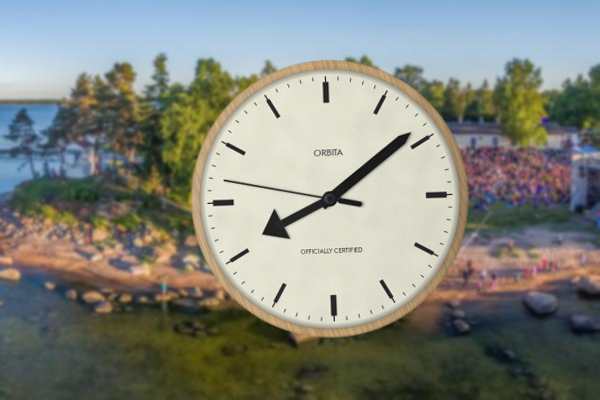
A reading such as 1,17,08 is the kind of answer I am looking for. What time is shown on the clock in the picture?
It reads 8,08,47
